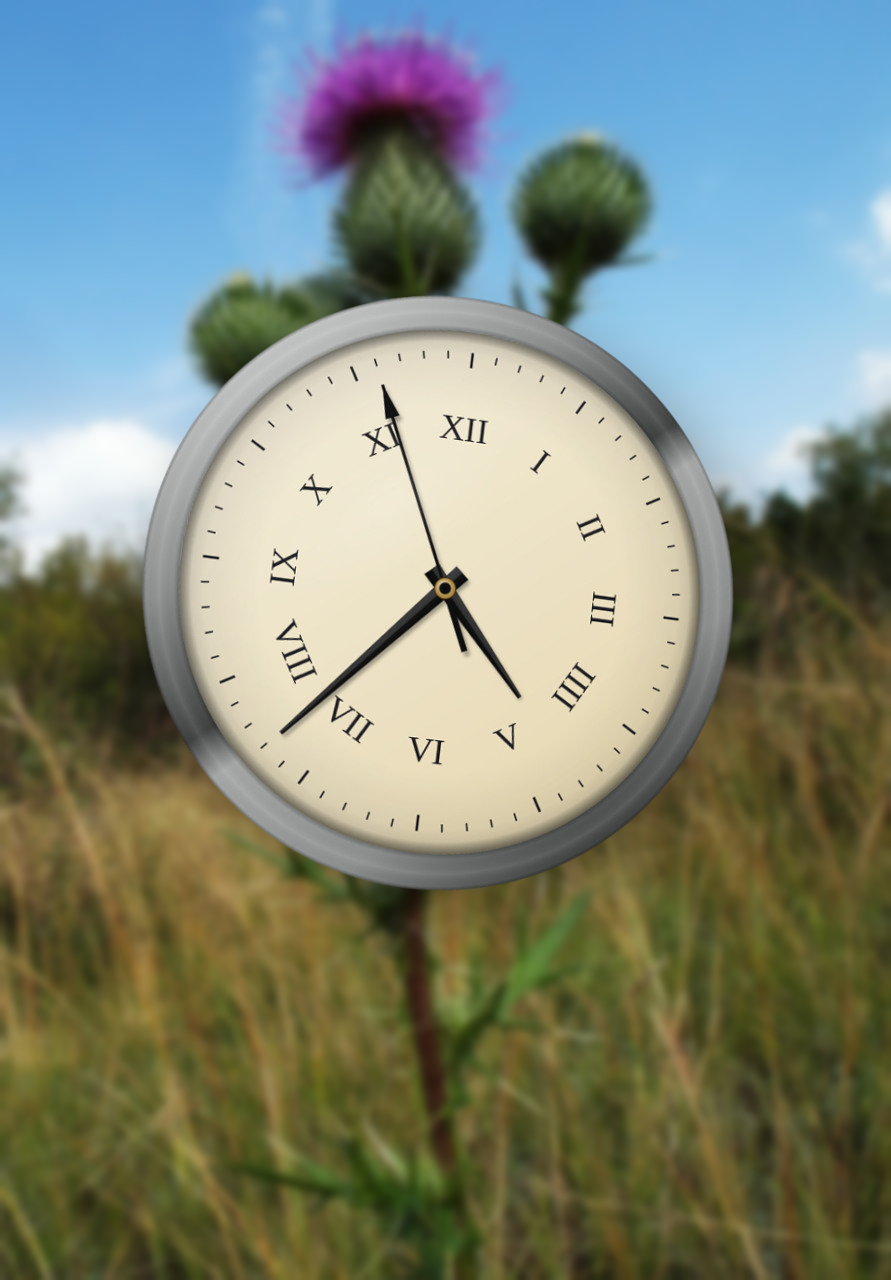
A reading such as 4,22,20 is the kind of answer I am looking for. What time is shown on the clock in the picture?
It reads 4,36,56
